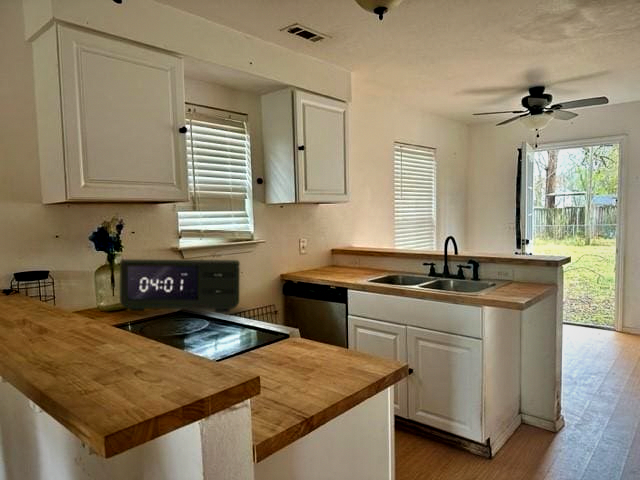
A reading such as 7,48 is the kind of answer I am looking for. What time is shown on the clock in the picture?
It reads 4,01
